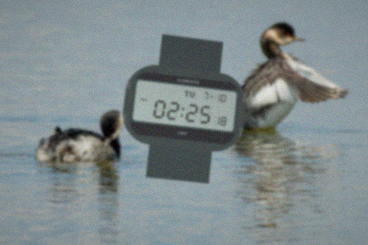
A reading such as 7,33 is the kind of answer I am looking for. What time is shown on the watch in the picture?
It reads 2,25
